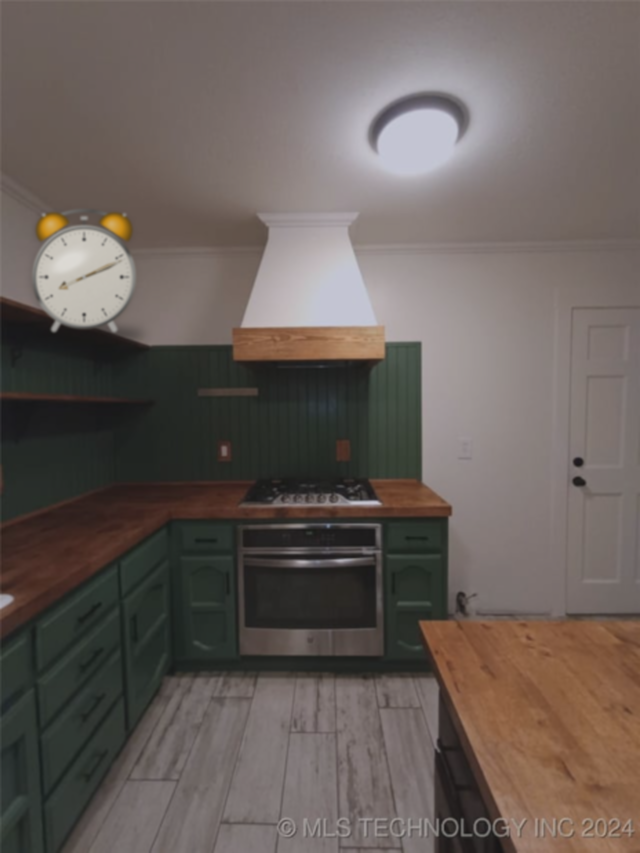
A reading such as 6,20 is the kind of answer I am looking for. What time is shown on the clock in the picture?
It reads 8,11
